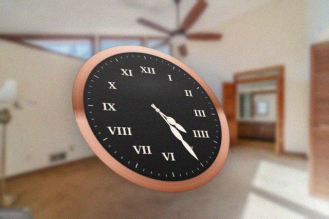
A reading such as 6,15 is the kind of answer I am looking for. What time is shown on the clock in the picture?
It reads 4,25
